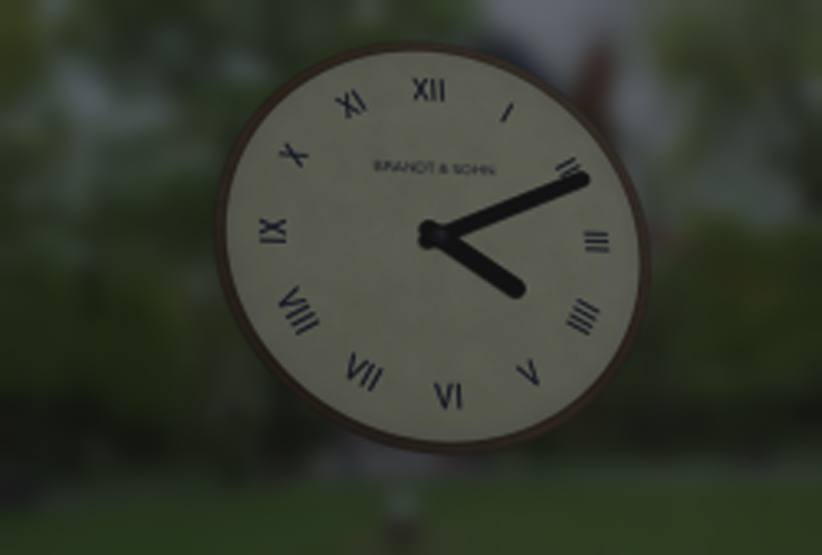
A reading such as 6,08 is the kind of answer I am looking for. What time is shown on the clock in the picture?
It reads 4,11
